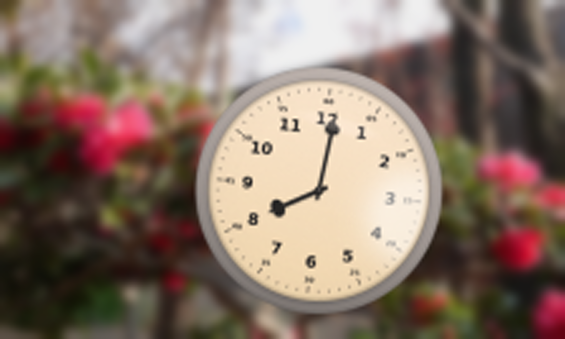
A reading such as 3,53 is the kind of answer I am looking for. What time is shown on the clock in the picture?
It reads 8,01
